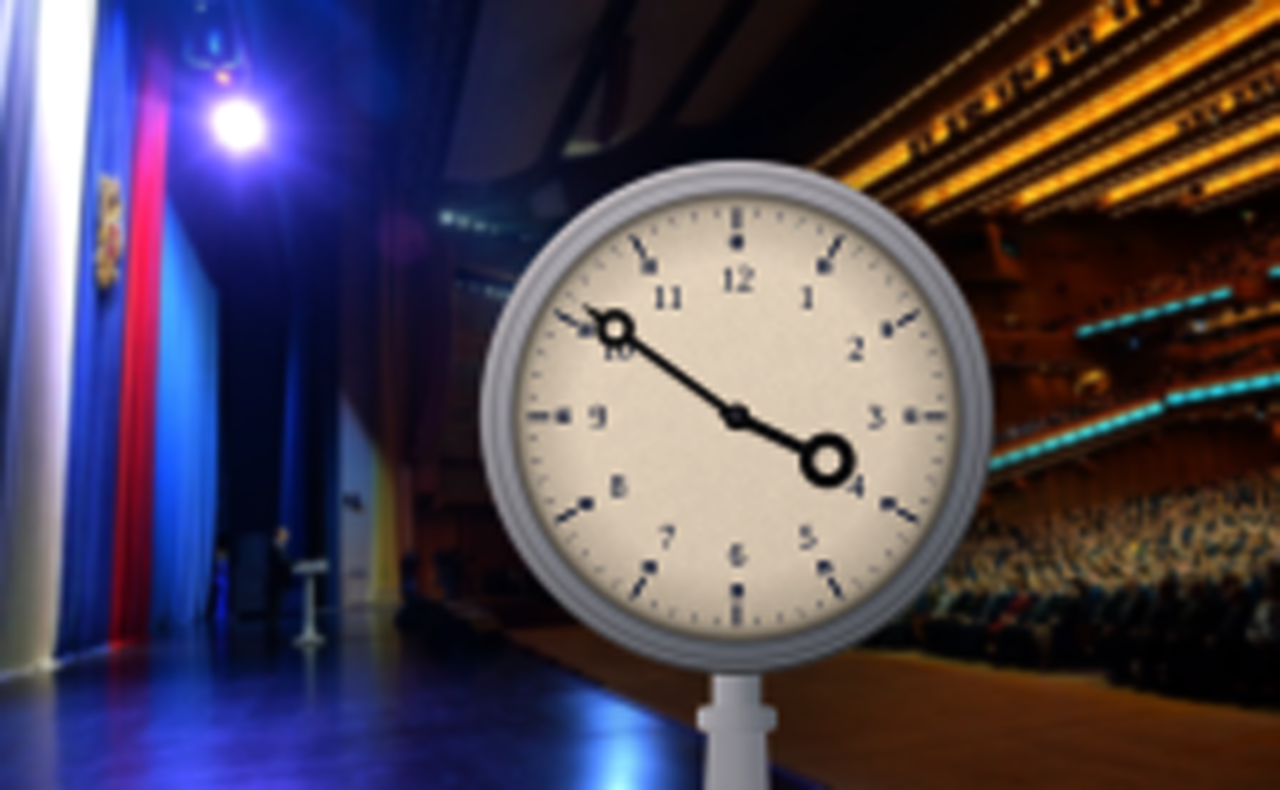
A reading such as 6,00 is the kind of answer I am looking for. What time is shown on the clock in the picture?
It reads 3,51
